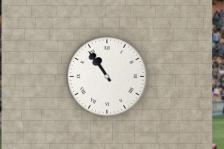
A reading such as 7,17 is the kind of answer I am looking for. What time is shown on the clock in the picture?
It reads 10,54
